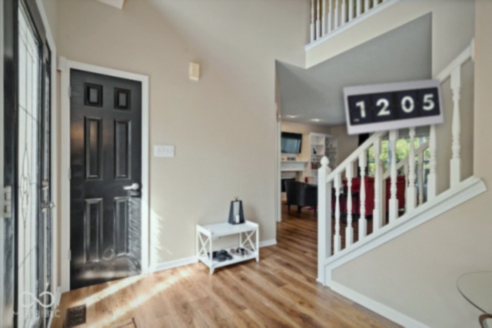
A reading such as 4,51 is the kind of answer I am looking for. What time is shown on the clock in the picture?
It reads 12,05
